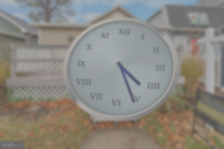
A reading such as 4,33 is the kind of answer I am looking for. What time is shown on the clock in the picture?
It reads 4,26
